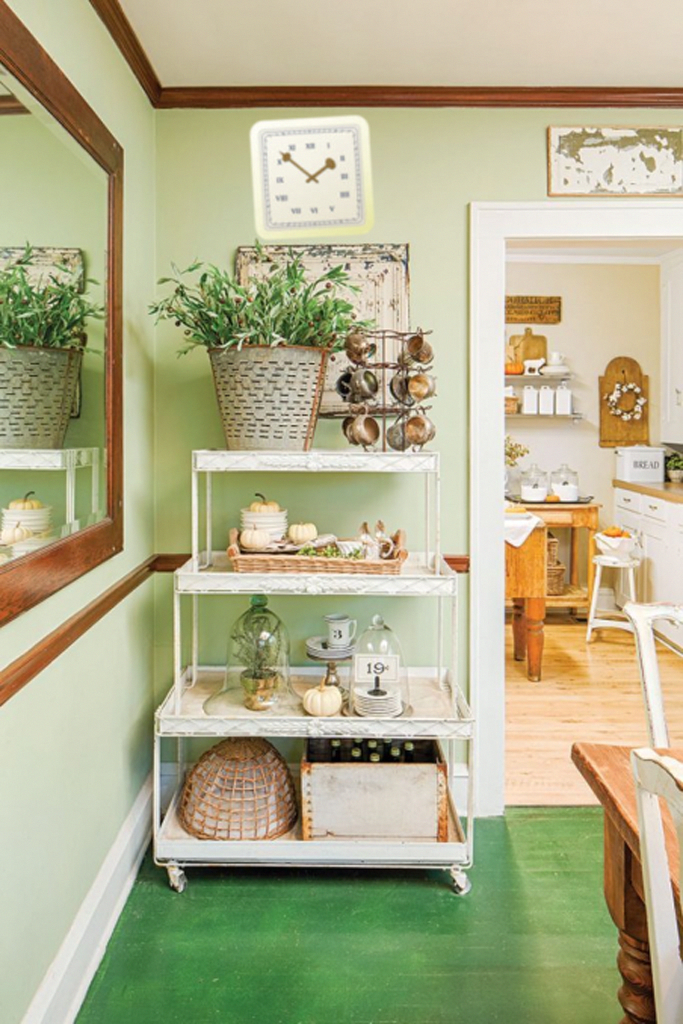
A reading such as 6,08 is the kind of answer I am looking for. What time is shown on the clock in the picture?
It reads 1,52
